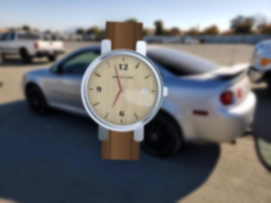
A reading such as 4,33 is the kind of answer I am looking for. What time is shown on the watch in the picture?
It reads 6,57
